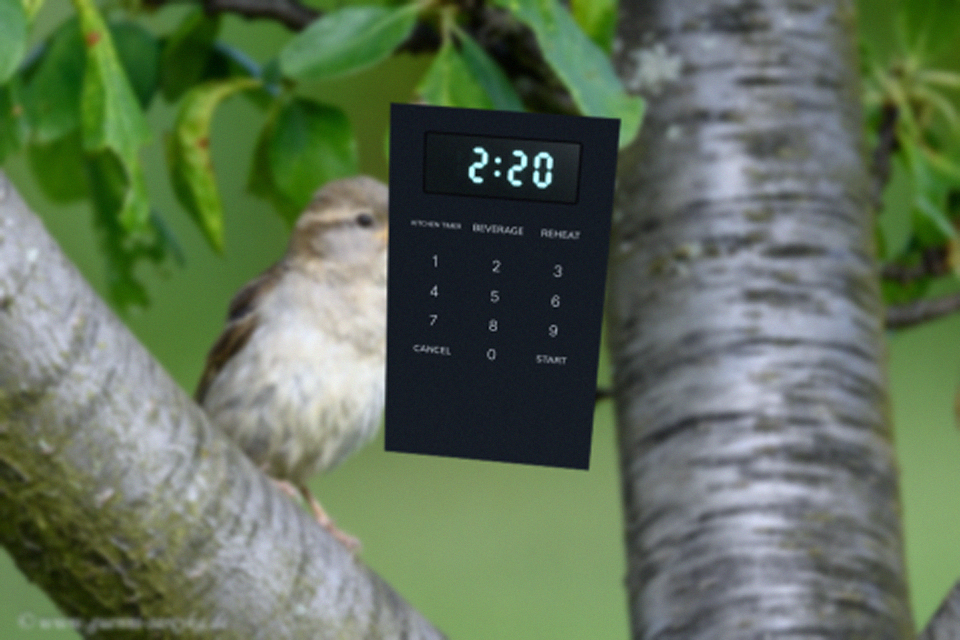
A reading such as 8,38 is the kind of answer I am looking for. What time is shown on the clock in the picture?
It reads 2,20
